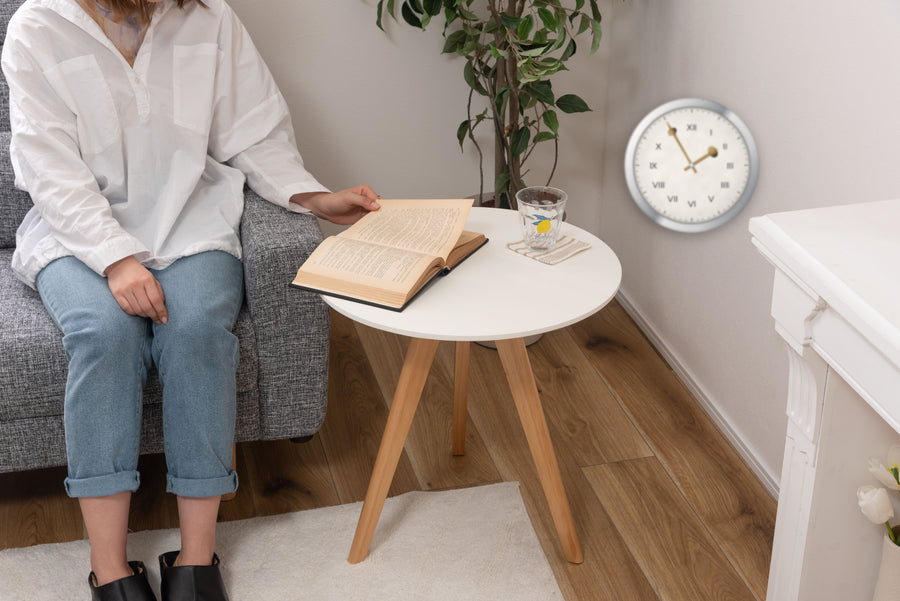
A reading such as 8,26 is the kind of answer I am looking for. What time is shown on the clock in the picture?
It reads 1,55
